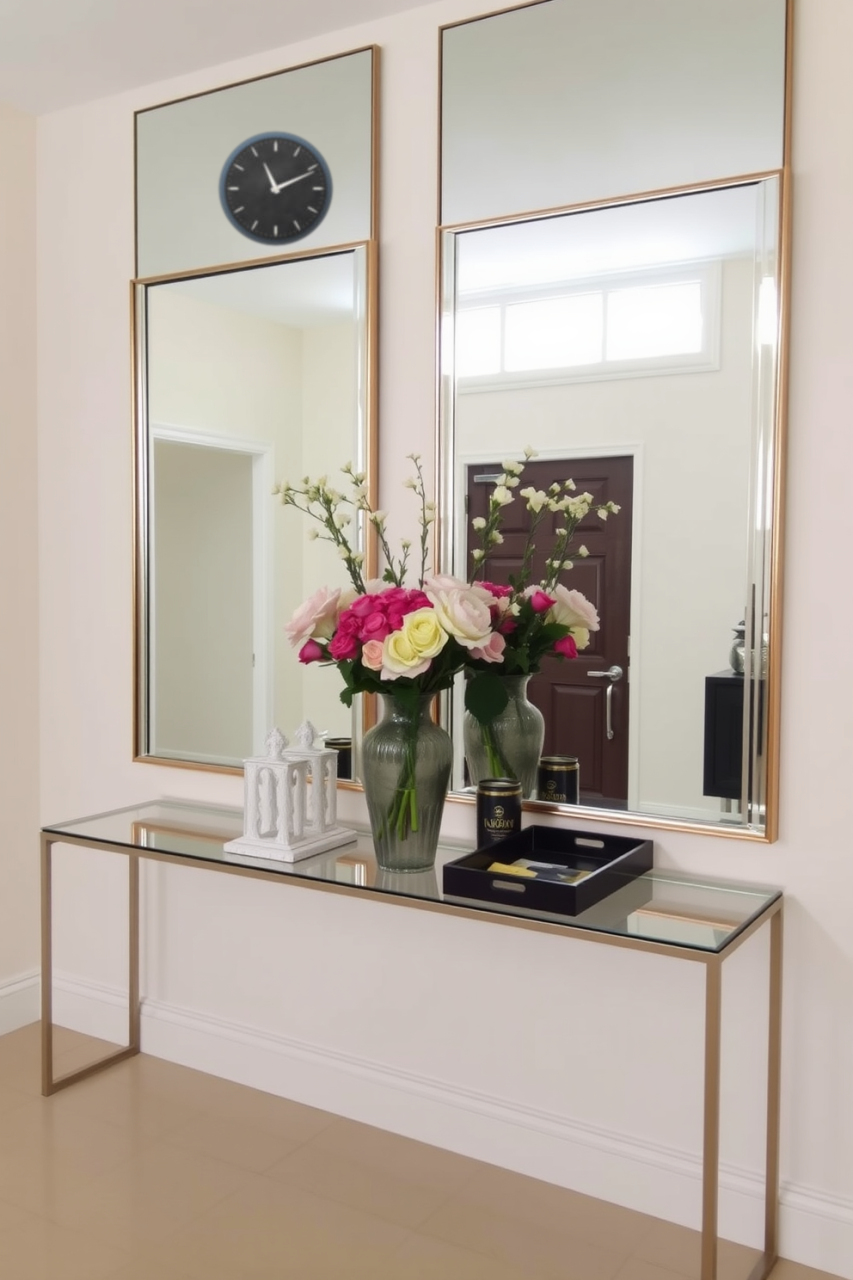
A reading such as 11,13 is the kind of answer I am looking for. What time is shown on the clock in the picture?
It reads 11,11
